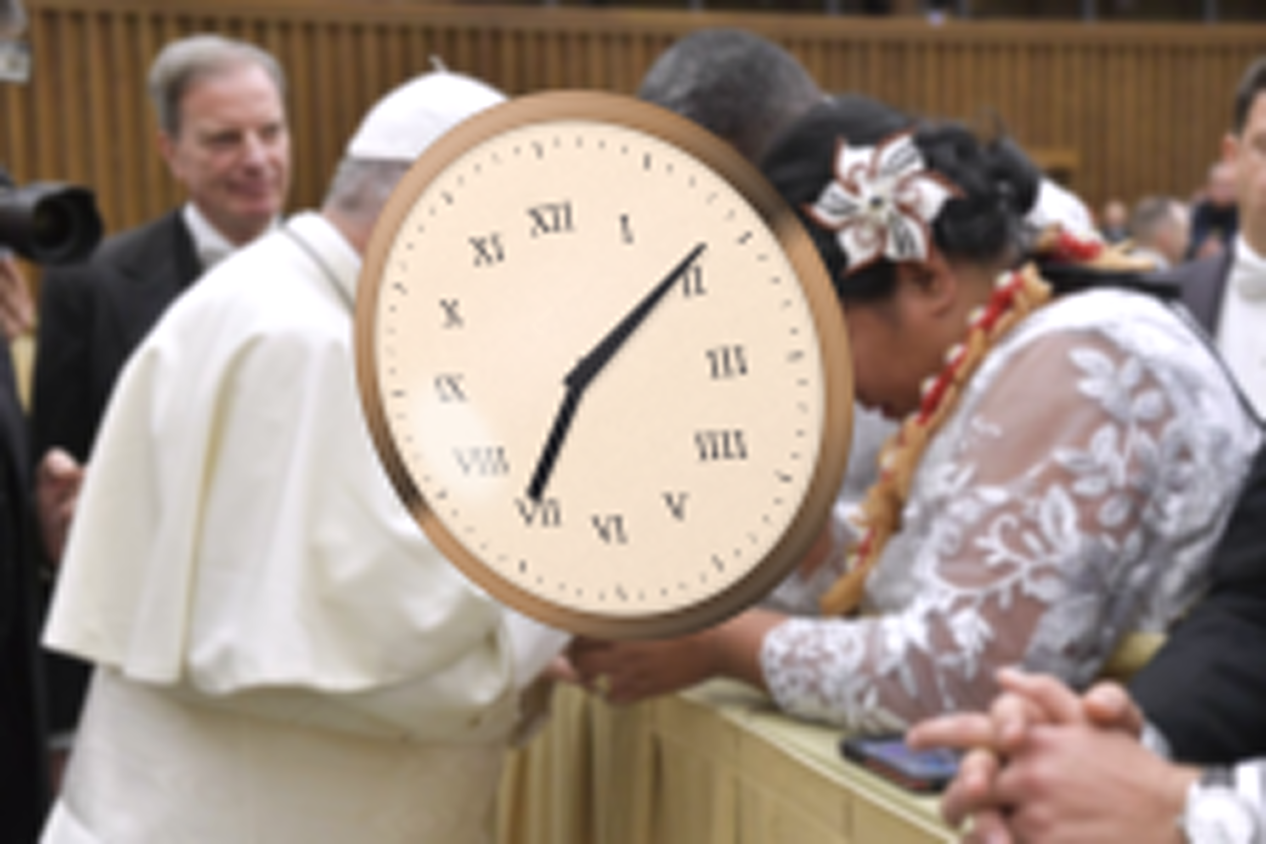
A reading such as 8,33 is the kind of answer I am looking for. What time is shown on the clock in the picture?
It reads 7,09
